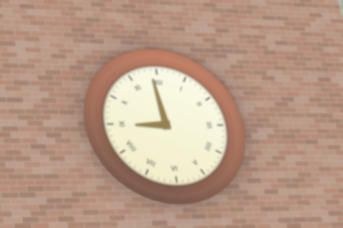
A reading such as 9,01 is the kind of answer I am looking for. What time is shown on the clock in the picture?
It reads 8,59
